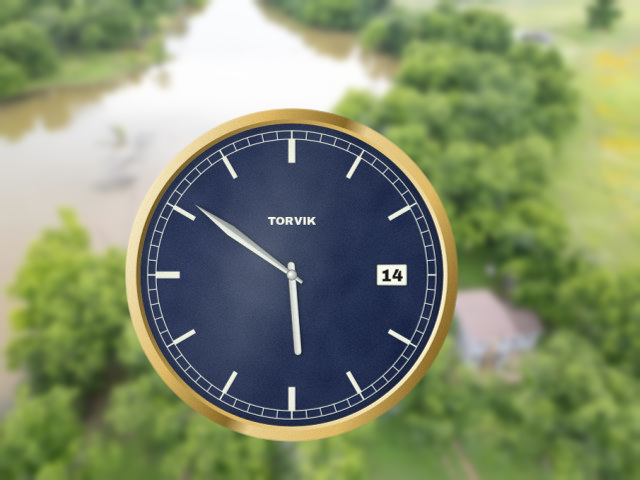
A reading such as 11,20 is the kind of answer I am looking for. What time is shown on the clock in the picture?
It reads 5,51
